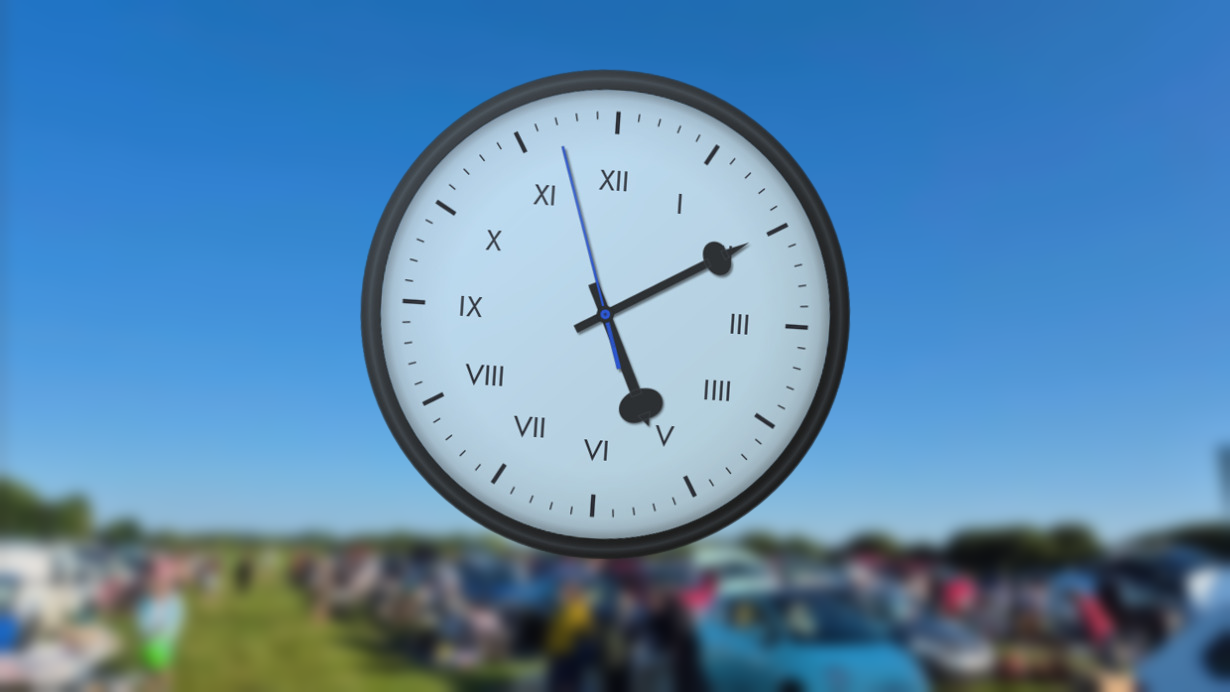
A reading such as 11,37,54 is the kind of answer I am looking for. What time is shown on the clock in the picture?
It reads 5,09,57
